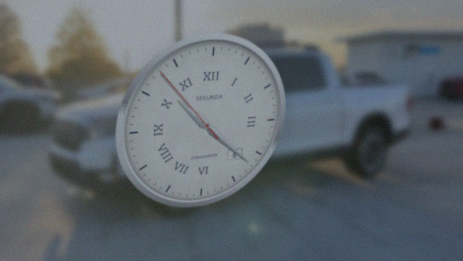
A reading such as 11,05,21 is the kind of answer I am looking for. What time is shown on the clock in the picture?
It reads 10,21,53
